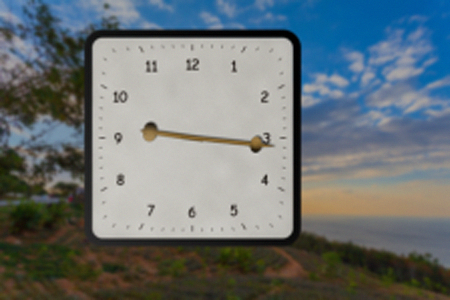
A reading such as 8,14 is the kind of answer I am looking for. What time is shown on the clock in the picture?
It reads 9,16
